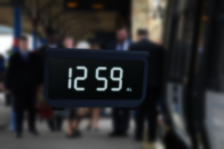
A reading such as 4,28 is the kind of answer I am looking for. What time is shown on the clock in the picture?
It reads 12,59
